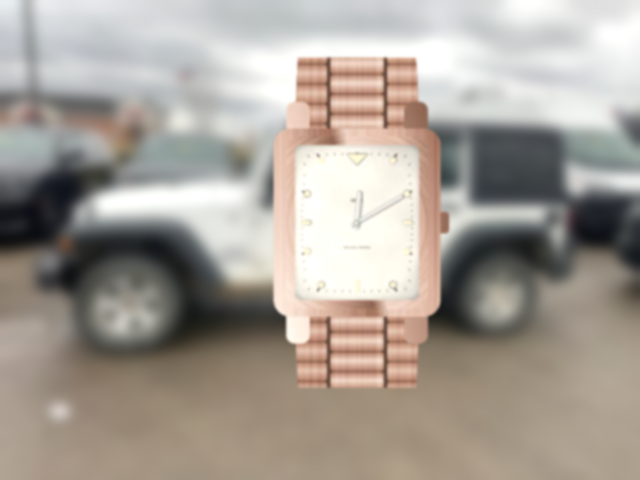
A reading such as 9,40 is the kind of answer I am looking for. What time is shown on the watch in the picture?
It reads 12,10
